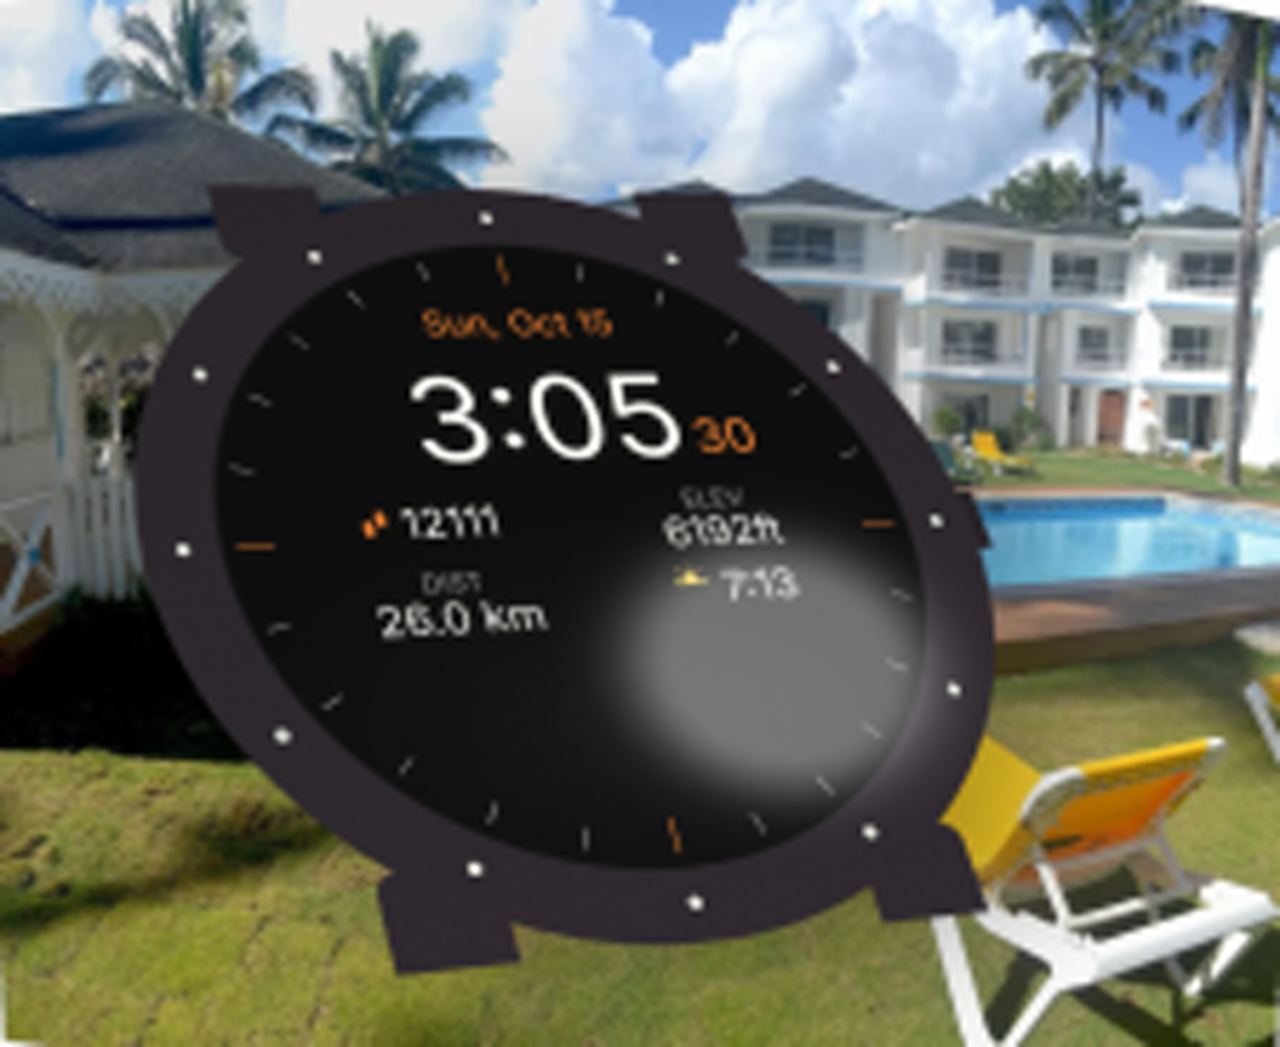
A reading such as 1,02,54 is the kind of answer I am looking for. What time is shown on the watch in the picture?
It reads 3,05,30
